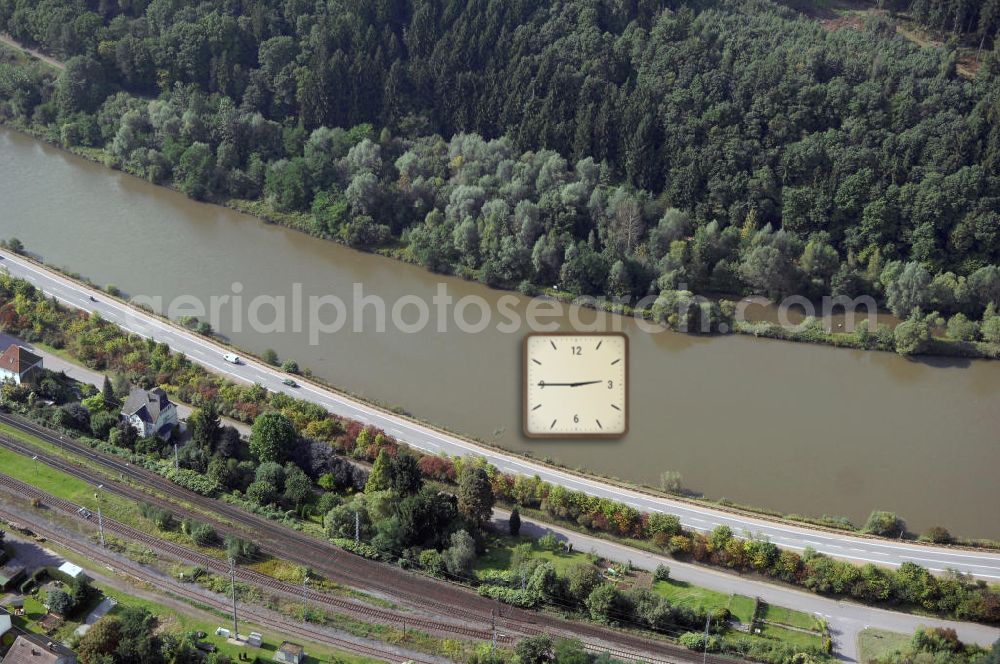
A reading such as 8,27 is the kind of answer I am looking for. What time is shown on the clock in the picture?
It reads 2,45
